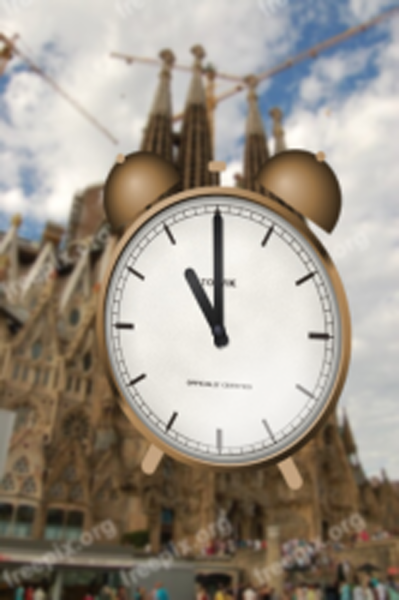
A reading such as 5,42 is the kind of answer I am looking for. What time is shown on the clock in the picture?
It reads 11,00
